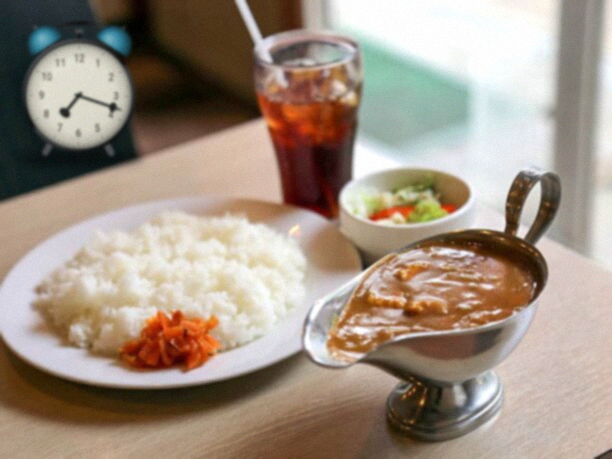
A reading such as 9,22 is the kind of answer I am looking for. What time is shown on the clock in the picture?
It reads 7,18
